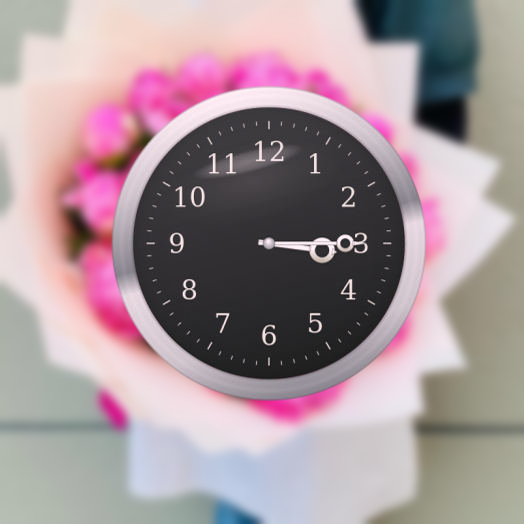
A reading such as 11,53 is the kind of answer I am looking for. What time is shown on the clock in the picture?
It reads 3,15
